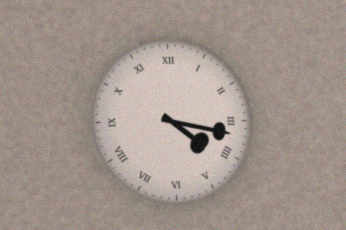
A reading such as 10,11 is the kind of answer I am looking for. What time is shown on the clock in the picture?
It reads 4,17
